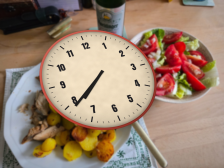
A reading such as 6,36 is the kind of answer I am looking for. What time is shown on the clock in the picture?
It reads 7,39
